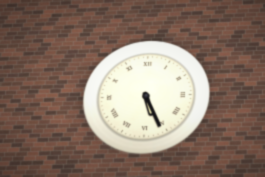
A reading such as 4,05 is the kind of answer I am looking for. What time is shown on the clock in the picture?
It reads 5,26
